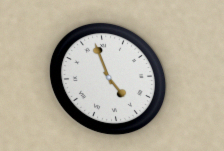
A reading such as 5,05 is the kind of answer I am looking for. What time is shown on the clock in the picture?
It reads 4,58
